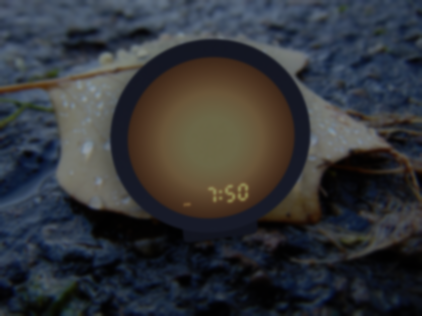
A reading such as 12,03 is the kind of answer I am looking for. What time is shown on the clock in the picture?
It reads 7,50
